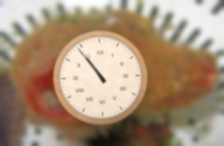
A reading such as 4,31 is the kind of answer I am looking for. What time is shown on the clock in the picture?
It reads 10,54
